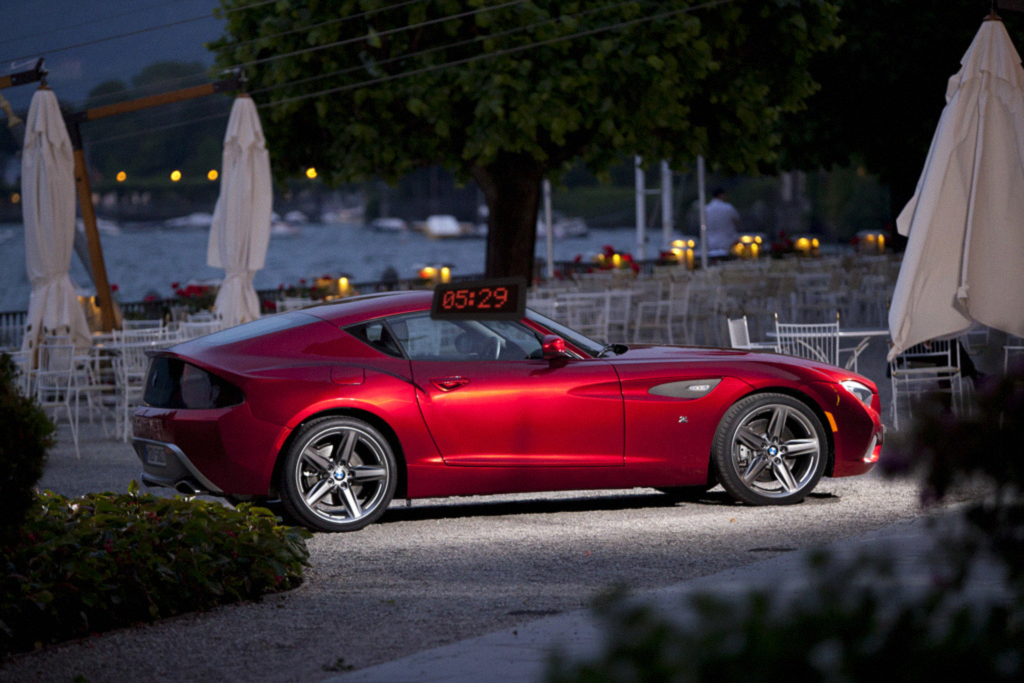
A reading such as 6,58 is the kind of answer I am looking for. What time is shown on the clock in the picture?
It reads 5,29
